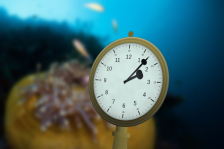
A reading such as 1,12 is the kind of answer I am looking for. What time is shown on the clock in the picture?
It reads 2,07
